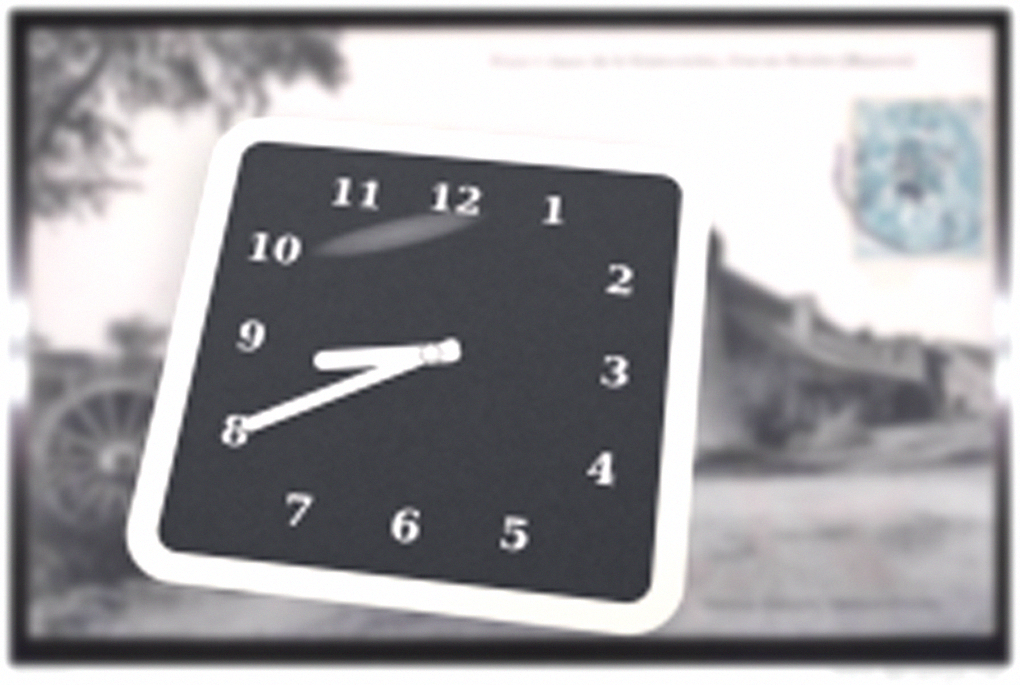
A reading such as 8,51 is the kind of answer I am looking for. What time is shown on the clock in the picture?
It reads 8,40
